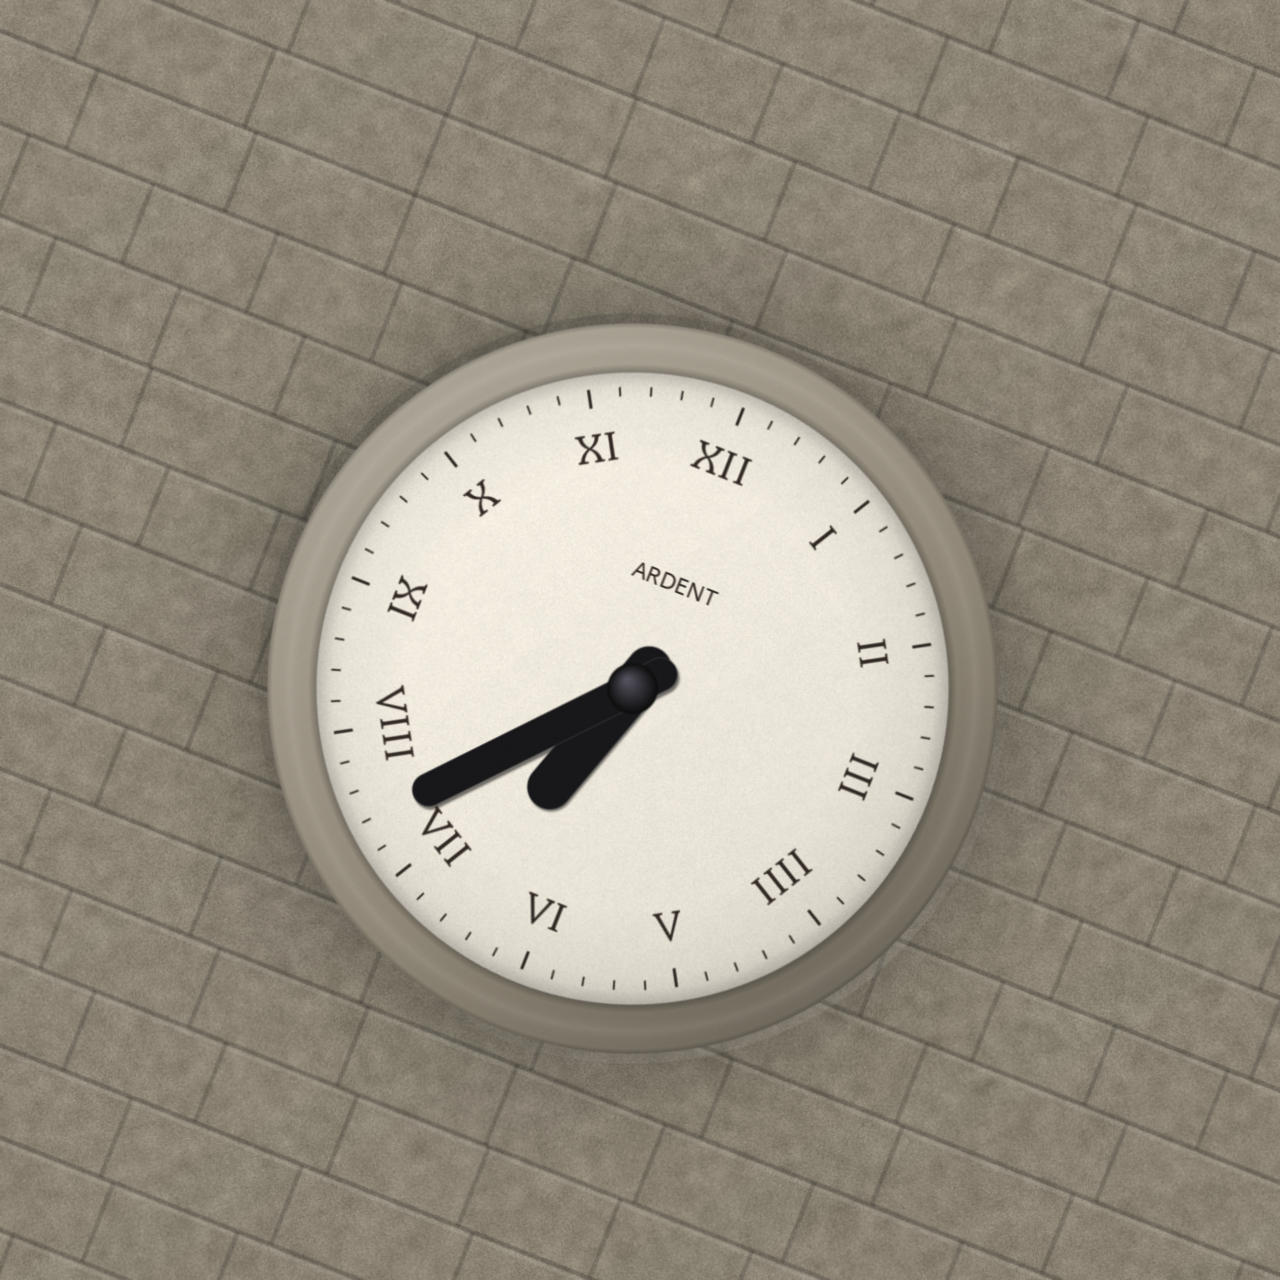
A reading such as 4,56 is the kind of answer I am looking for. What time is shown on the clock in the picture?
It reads 6,37
